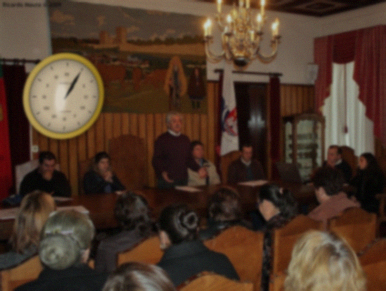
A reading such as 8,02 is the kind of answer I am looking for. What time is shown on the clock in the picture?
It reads 1,05
